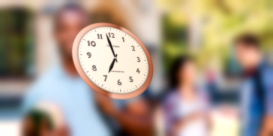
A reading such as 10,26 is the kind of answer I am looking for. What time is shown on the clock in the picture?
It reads 6,58
